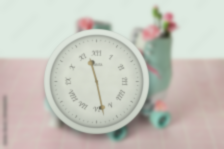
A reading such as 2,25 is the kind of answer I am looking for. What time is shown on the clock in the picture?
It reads 11,28
